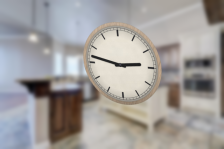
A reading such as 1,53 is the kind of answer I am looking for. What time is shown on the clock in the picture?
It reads 2,47
